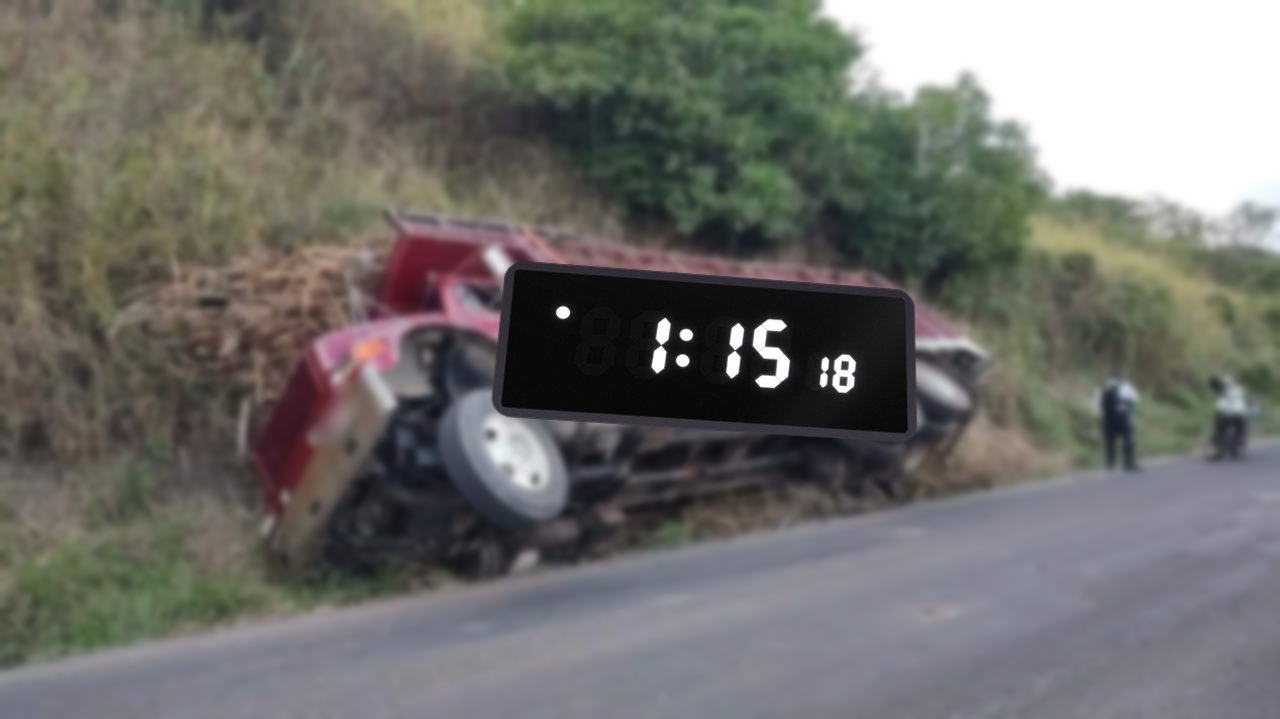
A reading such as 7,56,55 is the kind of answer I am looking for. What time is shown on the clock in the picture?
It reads 1,15,18
